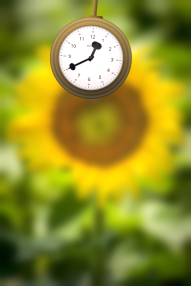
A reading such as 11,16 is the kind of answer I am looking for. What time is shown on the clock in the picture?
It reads 12,40
